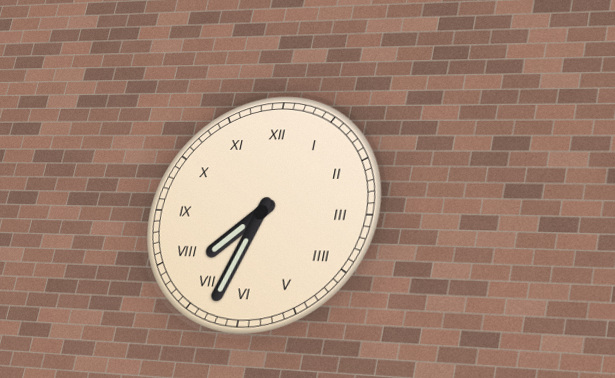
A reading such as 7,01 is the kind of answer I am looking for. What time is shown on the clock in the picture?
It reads 7,33
